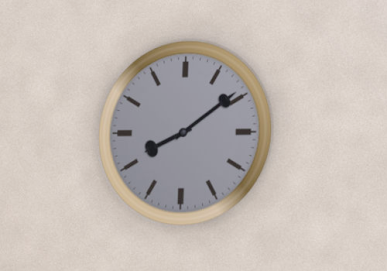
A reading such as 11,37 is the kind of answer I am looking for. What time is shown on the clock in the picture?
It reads 8,09
